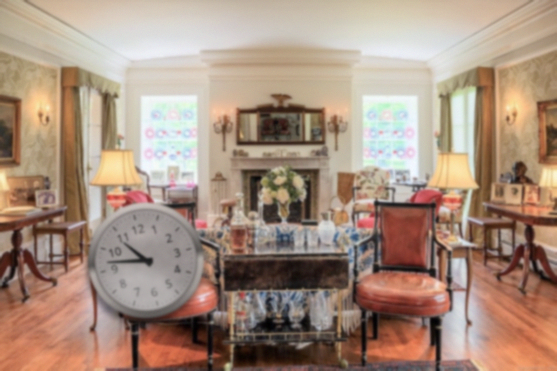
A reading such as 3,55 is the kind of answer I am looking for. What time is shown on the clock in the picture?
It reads 10,47
